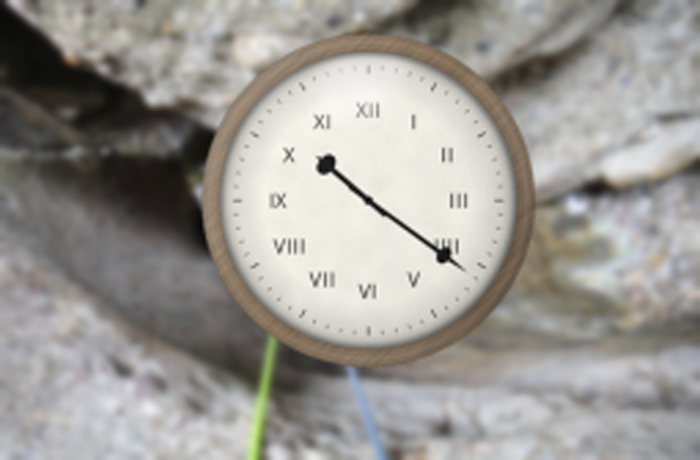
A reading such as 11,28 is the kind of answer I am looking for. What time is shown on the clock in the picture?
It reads 10,21
